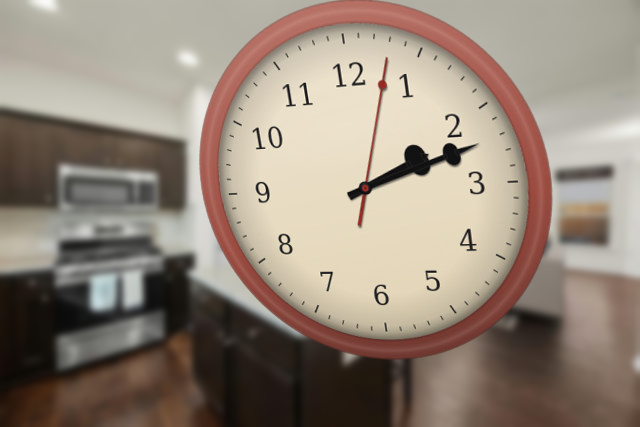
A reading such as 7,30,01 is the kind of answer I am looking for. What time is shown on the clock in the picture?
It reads 2,12,03
